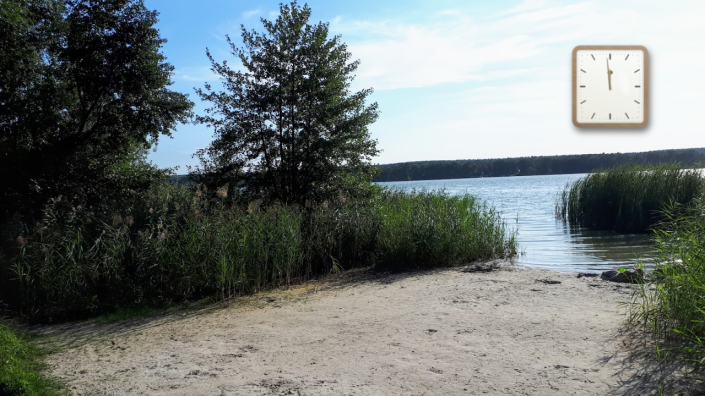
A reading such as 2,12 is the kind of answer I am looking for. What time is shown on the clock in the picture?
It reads 11,59
